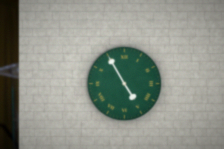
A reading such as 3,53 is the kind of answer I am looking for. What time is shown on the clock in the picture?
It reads 4,55
